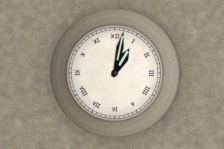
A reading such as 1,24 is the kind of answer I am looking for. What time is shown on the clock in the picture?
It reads 1,02
